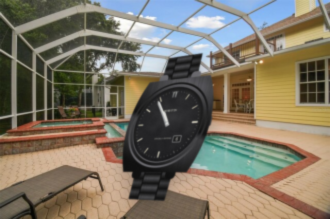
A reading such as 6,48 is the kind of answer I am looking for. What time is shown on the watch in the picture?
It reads 10,54
